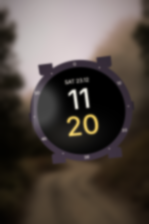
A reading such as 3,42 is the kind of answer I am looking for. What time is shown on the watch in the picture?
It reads 11,20
